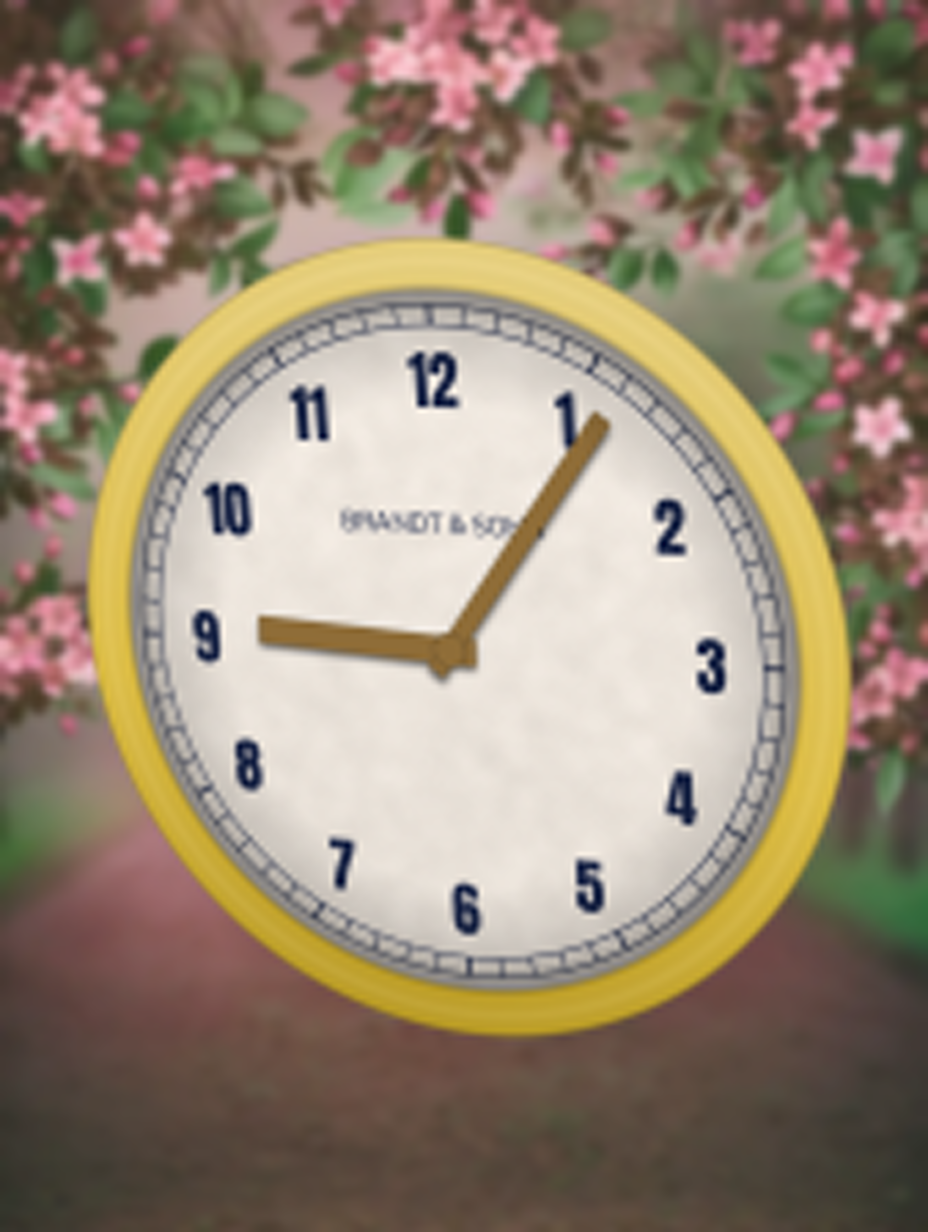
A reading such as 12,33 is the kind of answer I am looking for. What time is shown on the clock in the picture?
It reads 9,06
